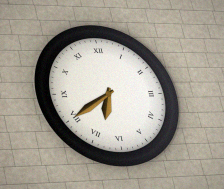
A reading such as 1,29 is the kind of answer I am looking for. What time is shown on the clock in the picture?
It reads 6,40
